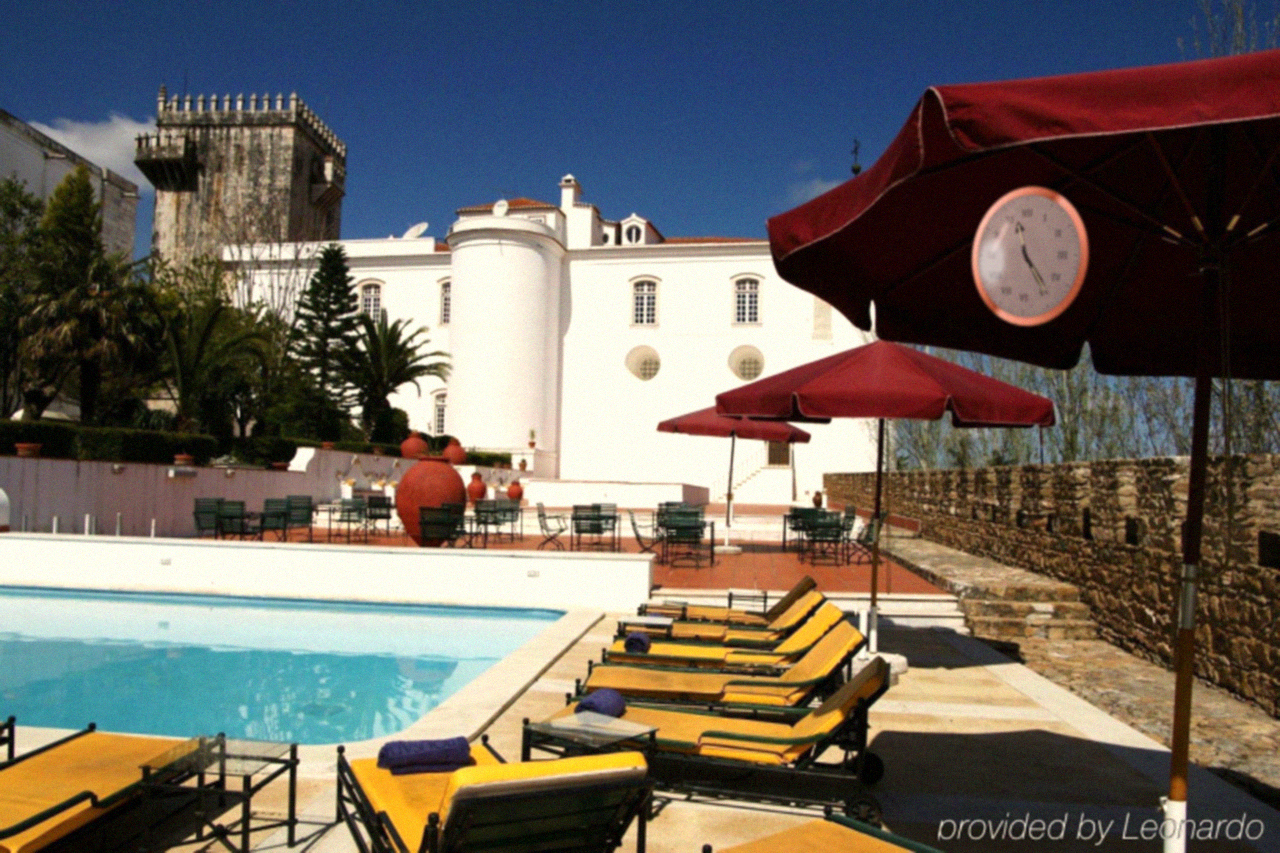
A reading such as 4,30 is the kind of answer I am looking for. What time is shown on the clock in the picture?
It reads 11,24
